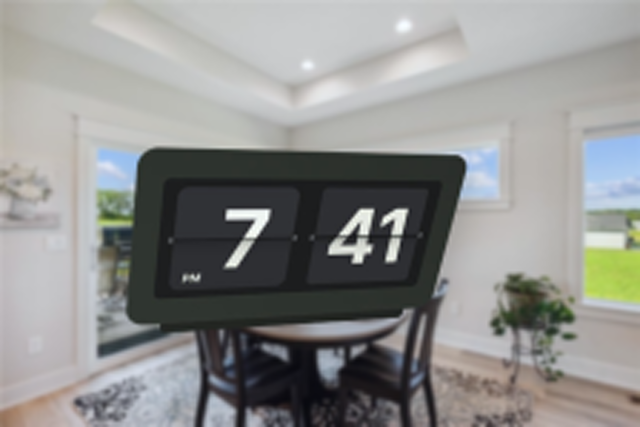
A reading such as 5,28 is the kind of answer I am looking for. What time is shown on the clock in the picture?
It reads 7,41
